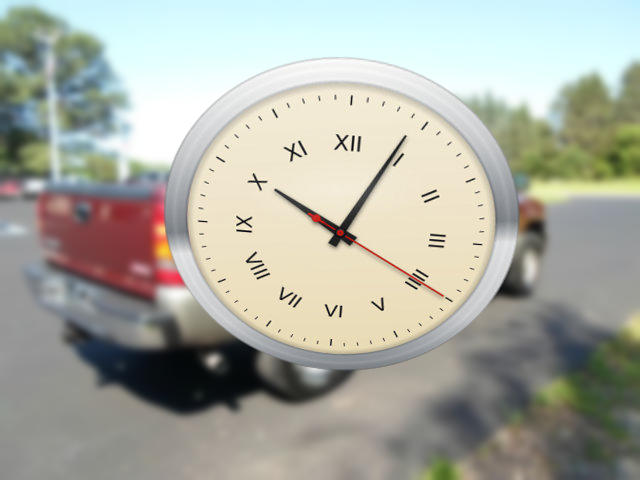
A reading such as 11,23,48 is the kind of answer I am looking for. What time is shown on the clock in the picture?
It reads 10,04,20
